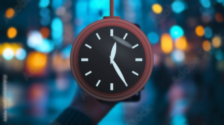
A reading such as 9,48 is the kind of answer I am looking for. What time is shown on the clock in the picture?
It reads 12,25
